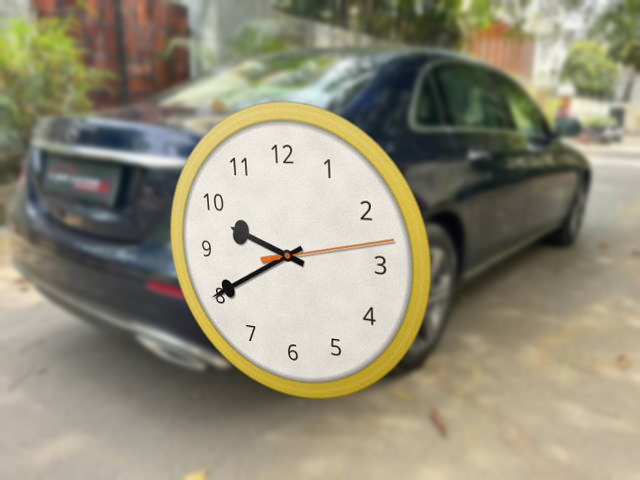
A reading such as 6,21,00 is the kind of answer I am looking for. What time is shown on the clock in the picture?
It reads 9,40,13
